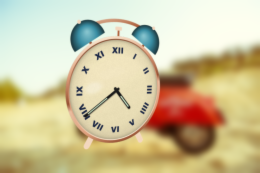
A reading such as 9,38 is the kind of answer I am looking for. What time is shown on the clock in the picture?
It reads 4,39
